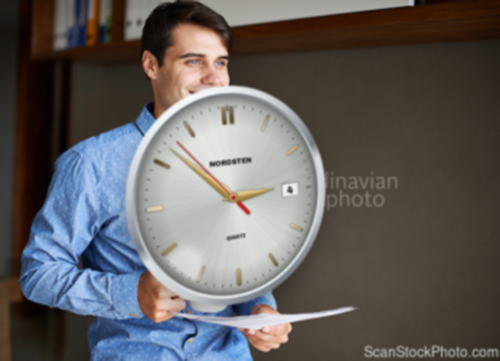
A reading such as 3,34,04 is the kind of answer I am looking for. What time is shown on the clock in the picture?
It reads 2,51,53
